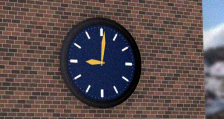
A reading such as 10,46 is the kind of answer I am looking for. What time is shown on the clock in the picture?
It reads 9,01
